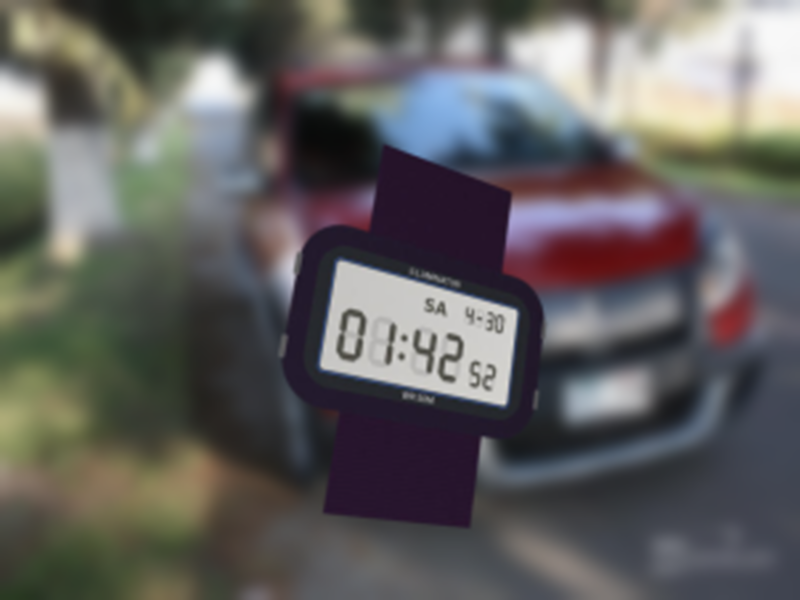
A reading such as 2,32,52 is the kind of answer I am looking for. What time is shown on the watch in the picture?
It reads 1,42,52
